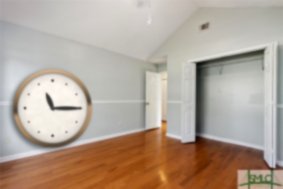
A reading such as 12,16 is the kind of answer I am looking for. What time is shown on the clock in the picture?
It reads 11,15
